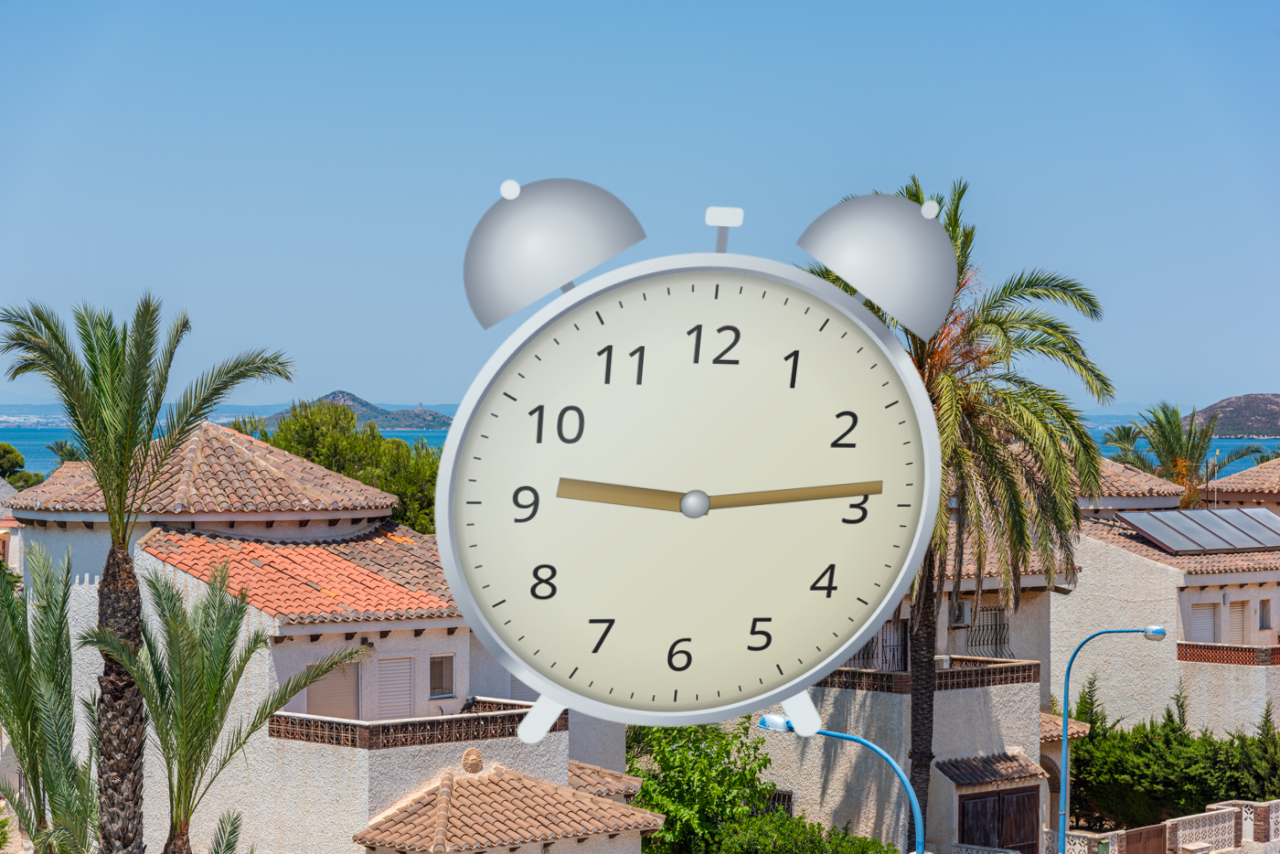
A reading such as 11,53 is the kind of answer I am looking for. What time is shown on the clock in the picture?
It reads 9,14
